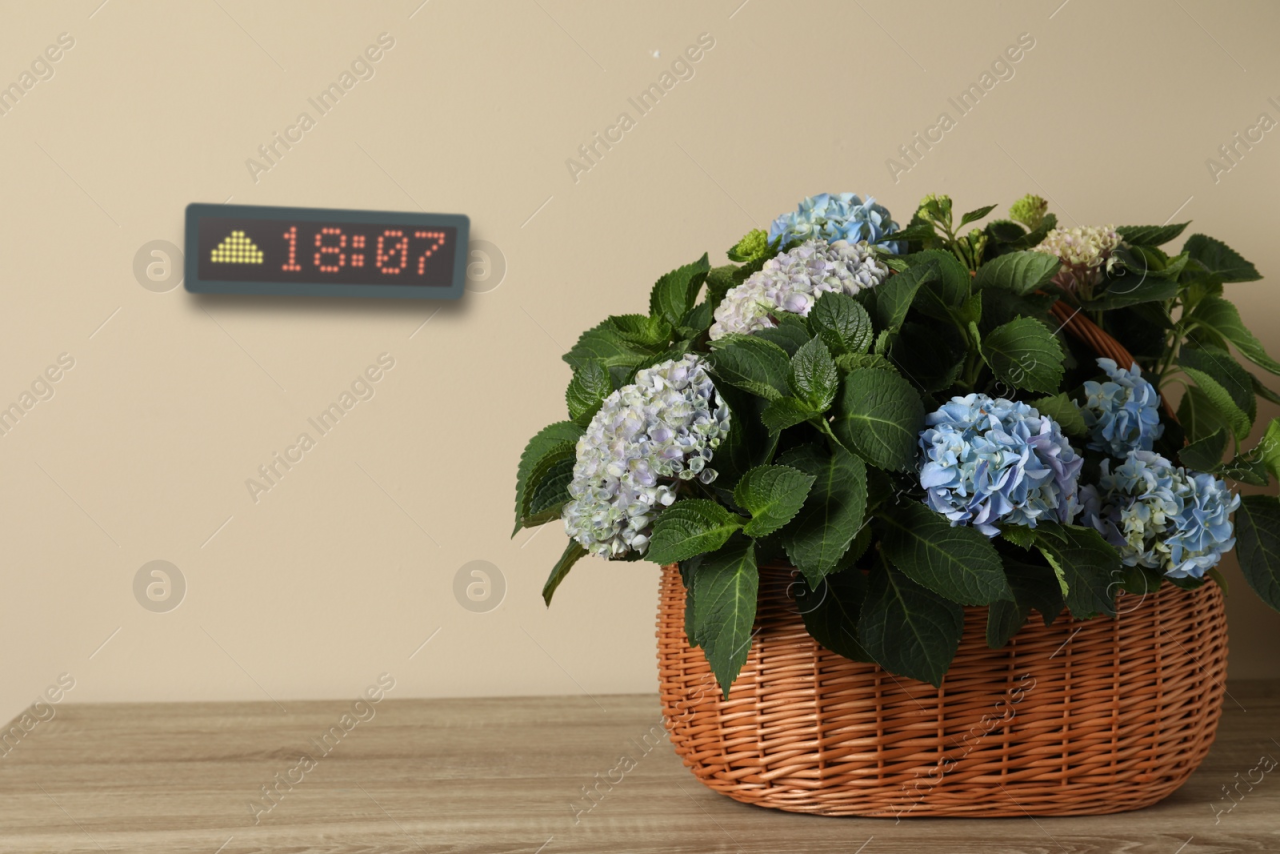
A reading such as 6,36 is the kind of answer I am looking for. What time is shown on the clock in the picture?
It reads 18,07
